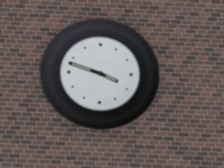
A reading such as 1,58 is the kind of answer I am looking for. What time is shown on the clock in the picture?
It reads 3,48
